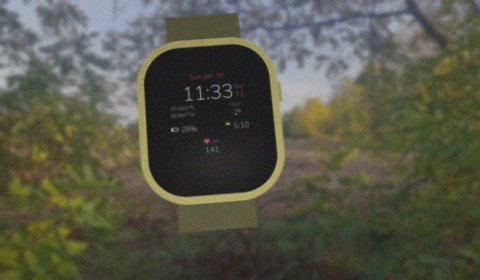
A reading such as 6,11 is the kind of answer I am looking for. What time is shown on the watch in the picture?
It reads 11,33
